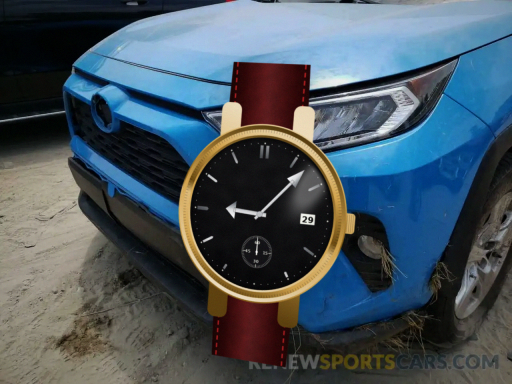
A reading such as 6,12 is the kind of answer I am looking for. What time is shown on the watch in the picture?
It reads 9,07
